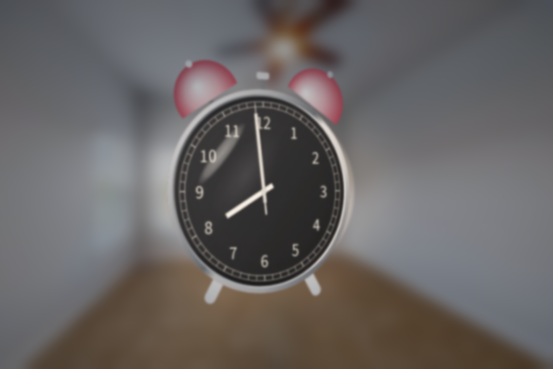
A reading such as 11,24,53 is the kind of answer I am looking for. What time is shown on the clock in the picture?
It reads 7,58,59
